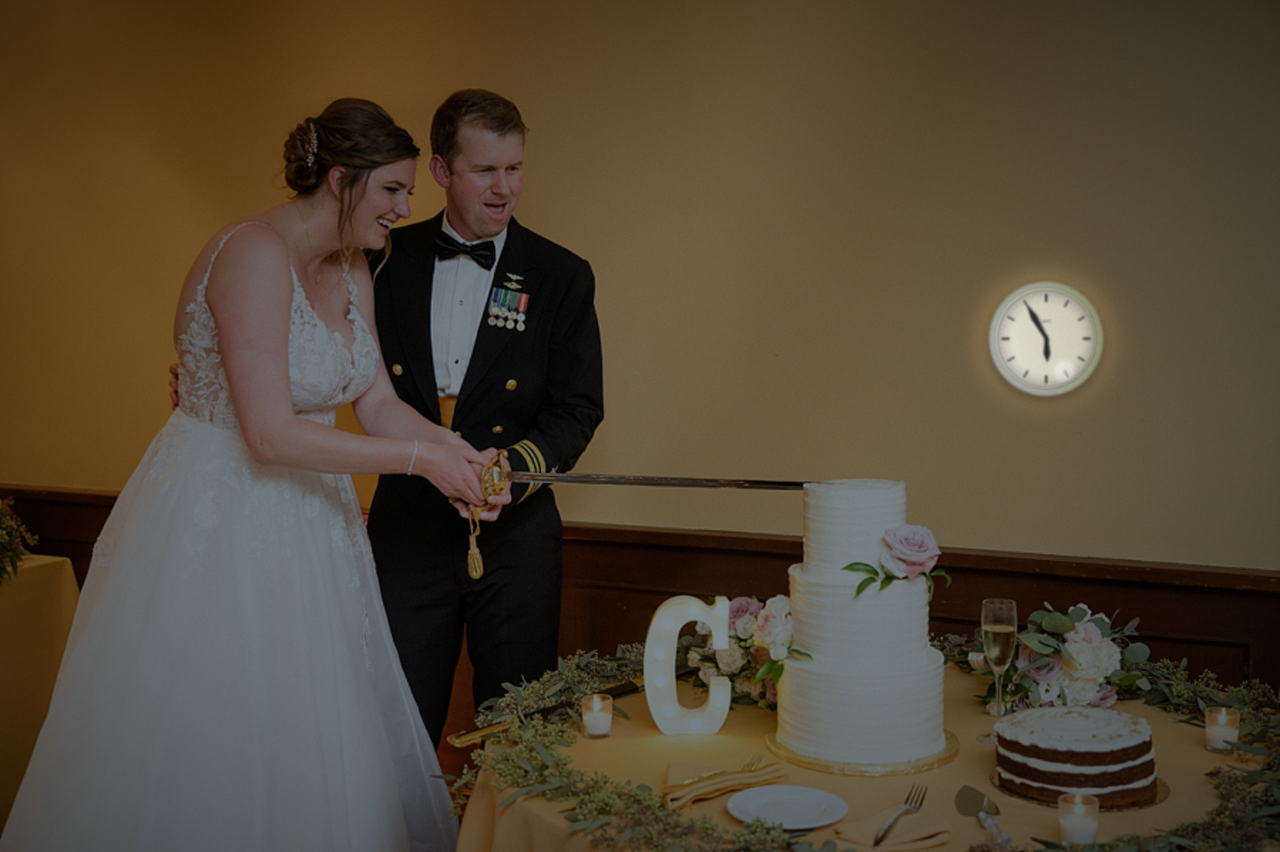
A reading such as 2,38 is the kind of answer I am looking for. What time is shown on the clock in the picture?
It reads 5,55
